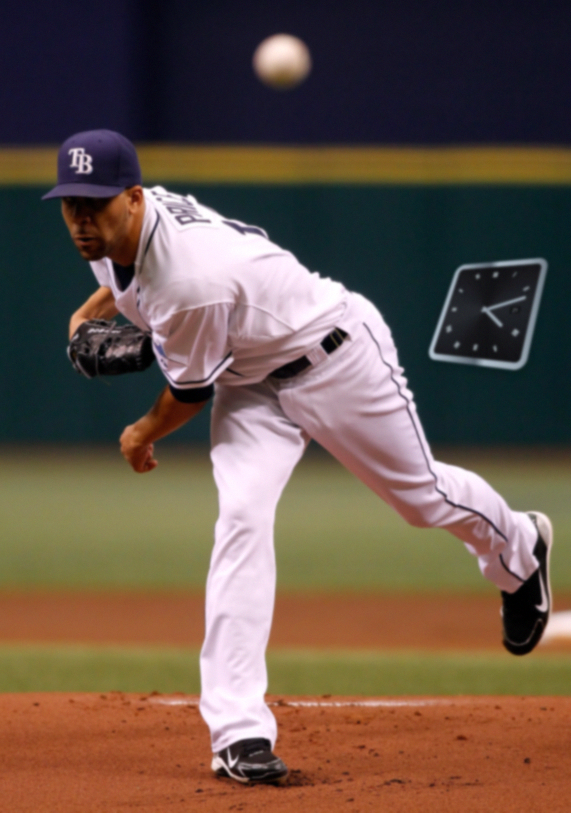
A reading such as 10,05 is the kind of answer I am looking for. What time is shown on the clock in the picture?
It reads 4,12
